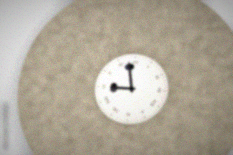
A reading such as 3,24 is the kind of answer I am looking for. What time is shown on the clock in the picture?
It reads 8,58
